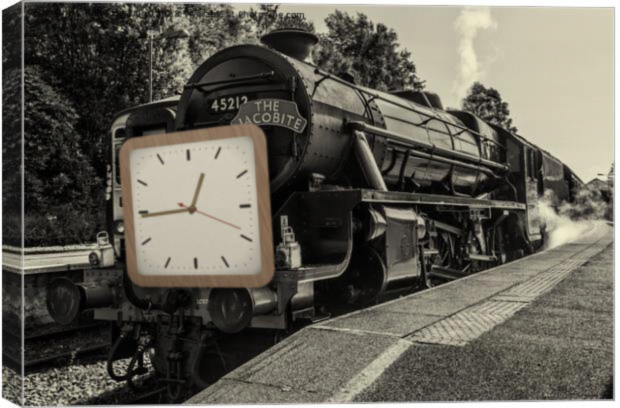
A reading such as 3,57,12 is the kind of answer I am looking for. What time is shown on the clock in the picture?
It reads 12,44,19
